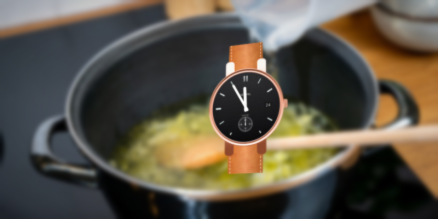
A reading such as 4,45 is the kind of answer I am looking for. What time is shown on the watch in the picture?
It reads 11,55
